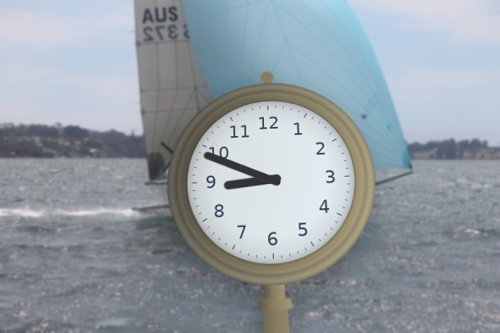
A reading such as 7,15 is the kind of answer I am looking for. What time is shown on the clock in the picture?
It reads 8,49
